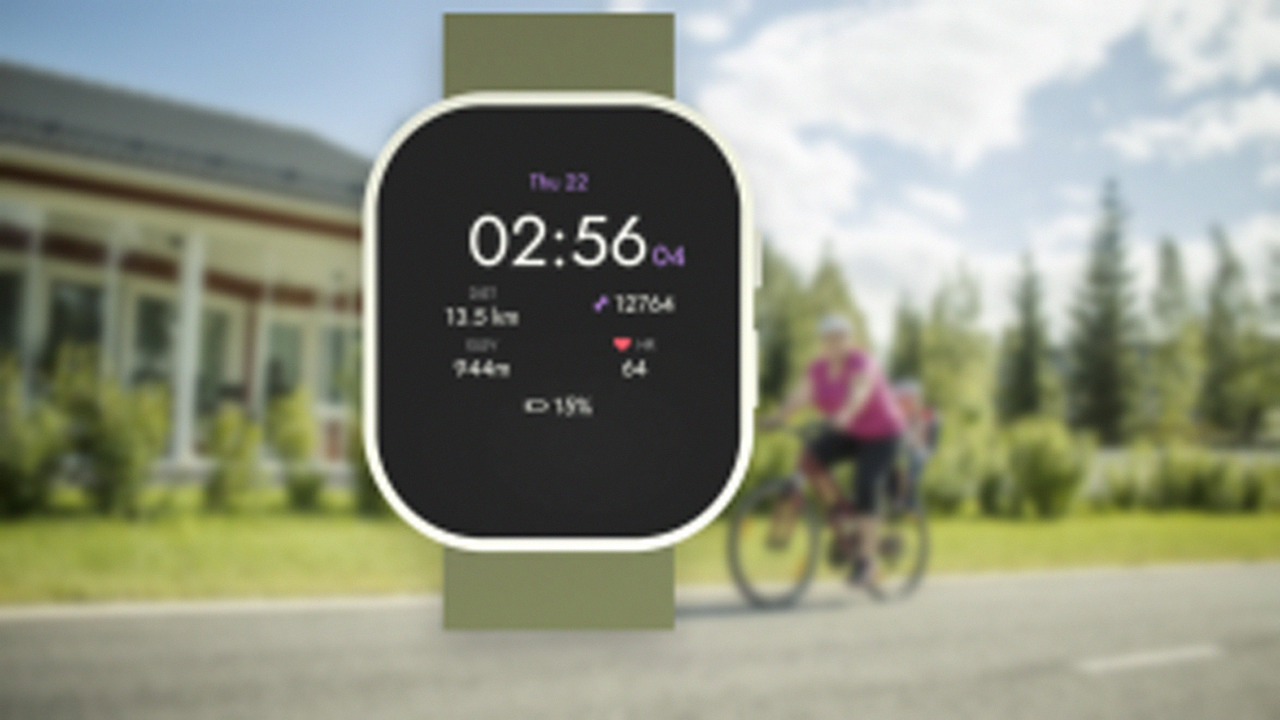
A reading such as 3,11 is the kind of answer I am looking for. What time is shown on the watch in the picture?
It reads 2,56
